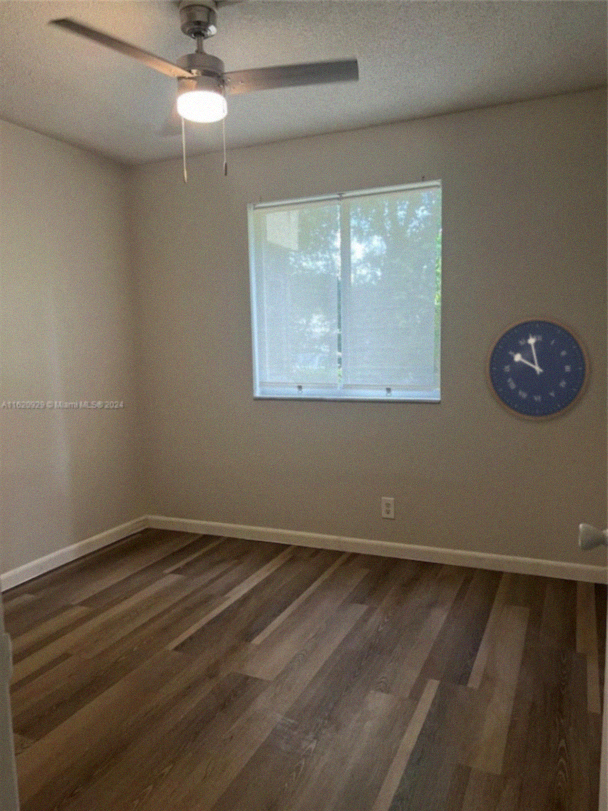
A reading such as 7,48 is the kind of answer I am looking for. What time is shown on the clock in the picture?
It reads 9,58
